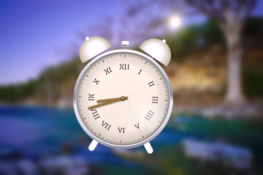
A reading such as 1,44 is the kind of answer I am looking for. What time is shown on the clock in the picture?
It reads 8,42
